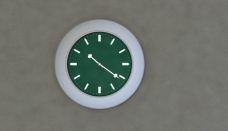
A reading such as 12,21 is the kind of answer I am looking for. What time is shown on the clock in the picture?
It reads 10,21
